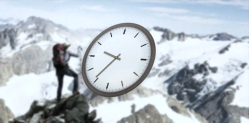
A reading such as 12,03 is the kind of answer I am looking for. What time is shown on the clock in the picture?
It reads 9,36
